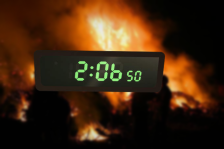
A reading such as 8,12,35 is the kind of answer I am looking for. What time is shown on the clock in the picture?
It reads 2,06,50
